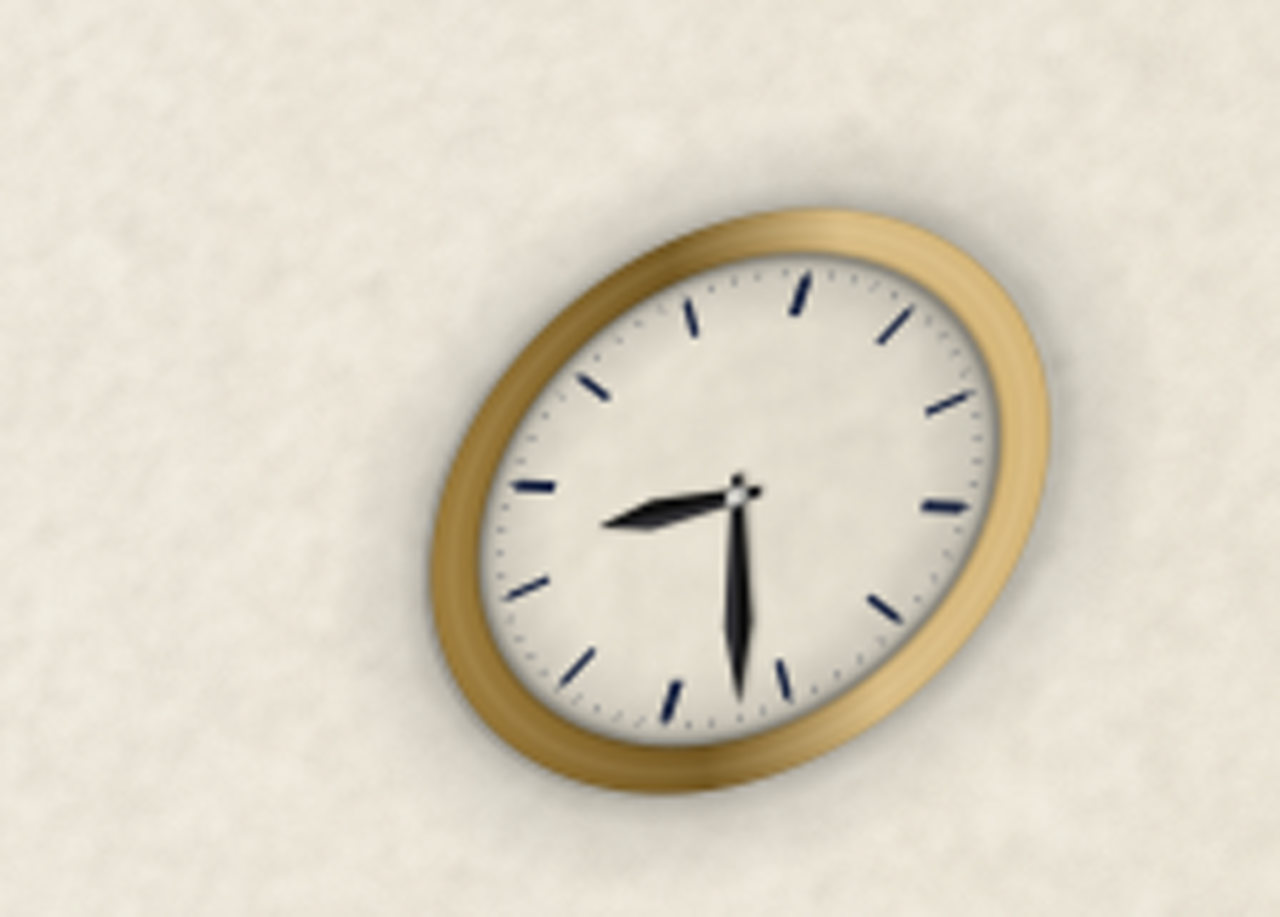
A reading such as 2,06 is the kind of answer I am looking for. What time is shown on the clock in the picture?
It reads 8,27
